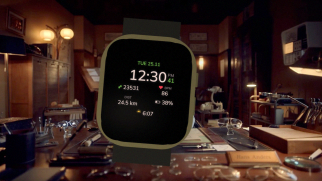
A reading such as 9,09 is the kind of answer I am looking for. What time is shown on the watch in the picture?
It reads 12,30
